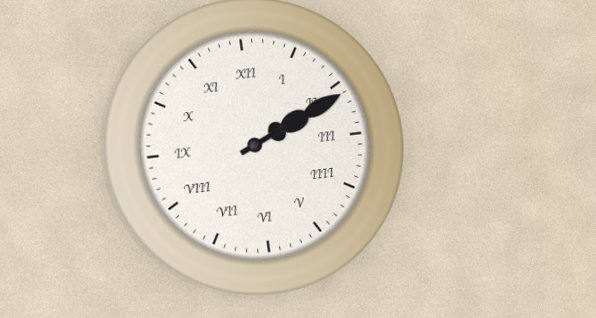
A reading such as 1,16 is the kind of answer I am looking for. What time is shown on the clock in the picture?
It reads 2,11
